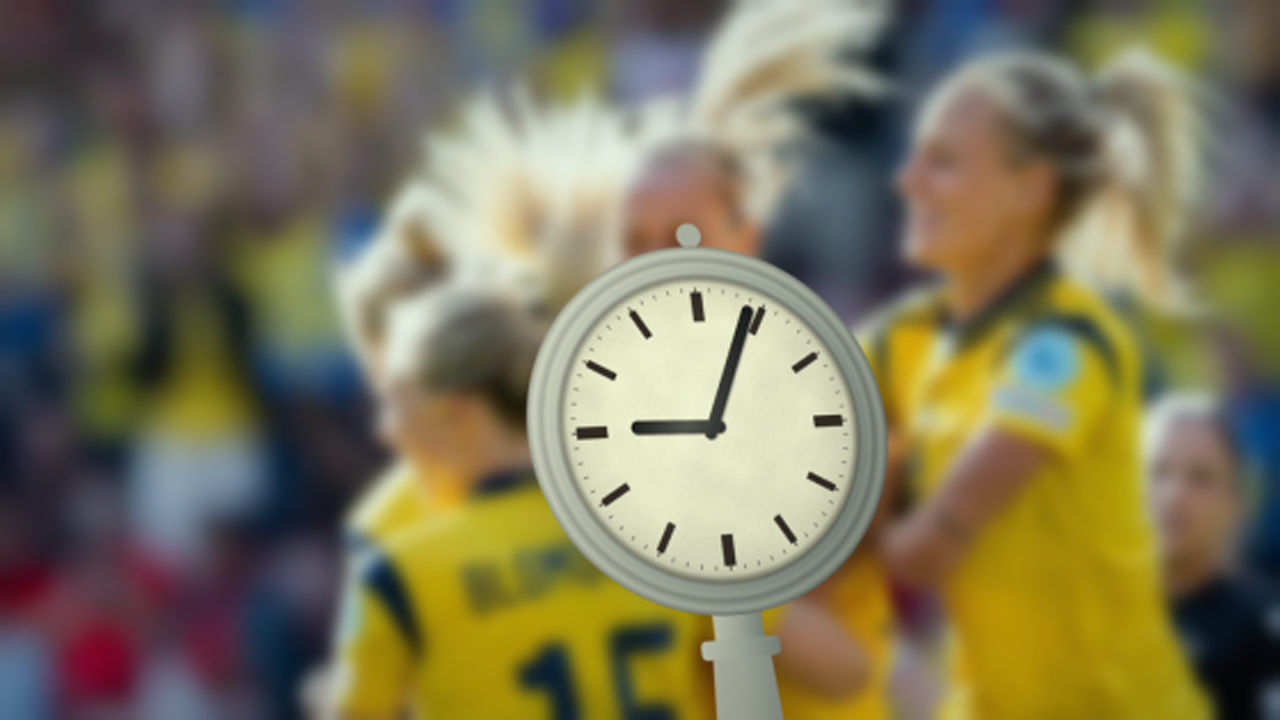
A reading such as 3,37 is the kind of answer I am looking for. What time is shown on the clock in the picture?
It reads 9,04
